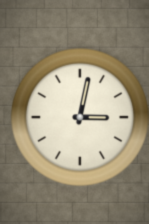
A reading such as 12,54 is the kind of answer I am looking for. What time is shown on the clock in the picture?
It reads 3,02
